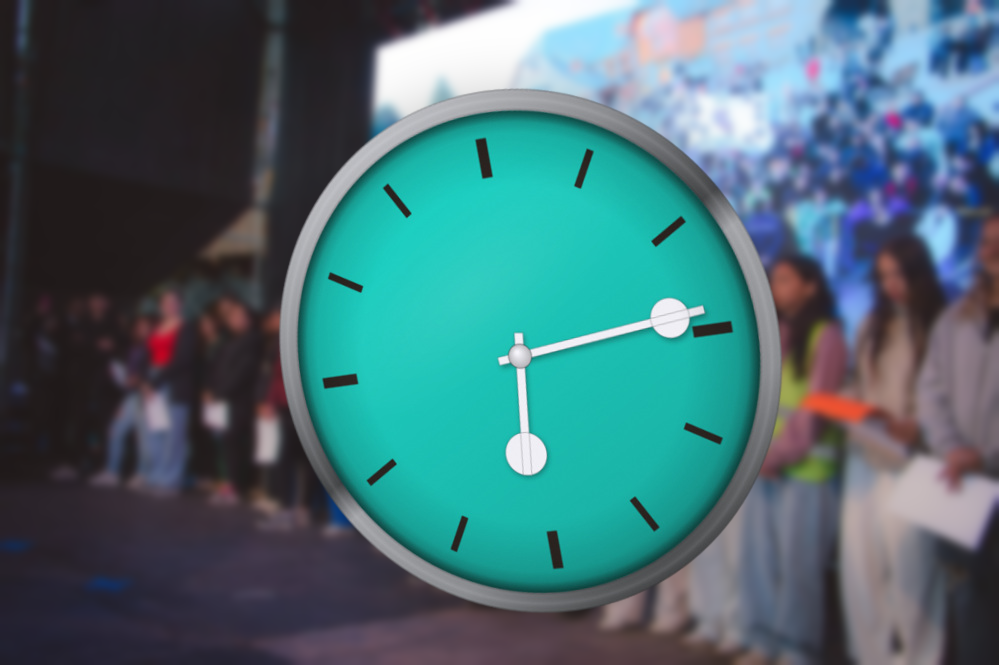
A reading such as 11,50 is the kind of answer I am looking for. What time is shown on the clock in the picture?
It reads 6,14
